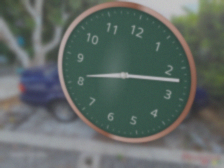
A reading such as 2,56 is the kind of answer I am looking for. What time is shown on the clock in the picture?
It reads 8,12
